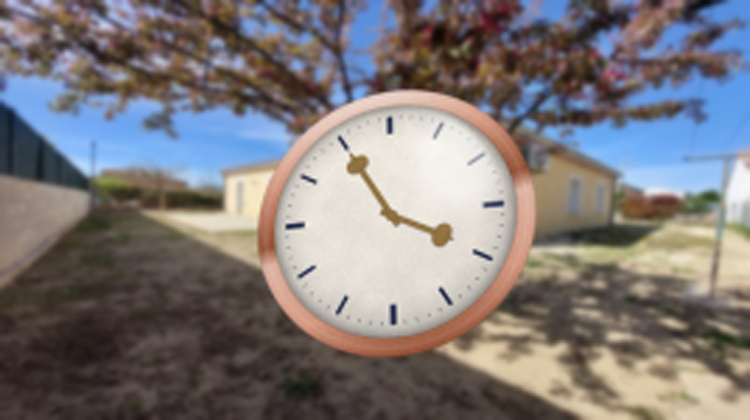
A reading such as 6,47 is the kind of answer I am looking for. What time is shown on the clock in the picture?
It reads 3,55
